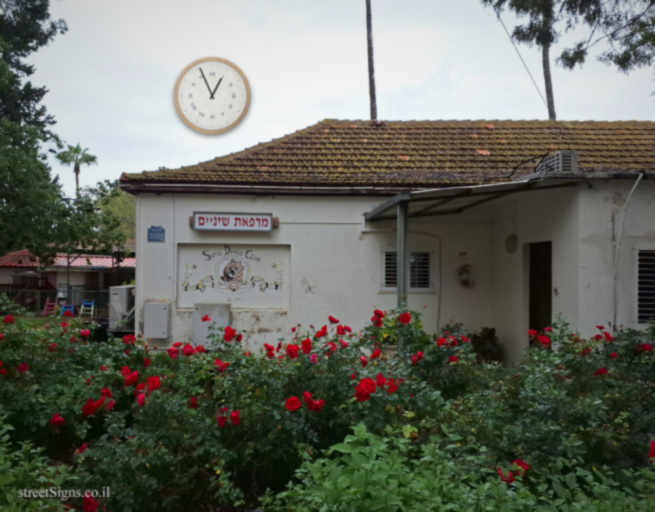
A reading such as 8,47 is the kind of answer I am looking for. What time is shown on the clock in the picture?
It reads 12,56
